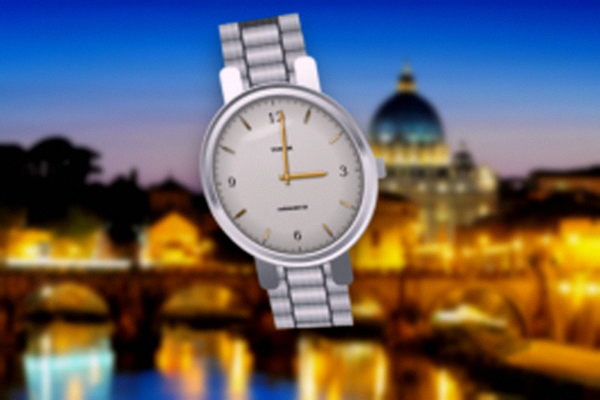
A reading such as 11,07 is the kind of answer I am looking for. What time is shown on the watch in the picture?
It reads 3,01
